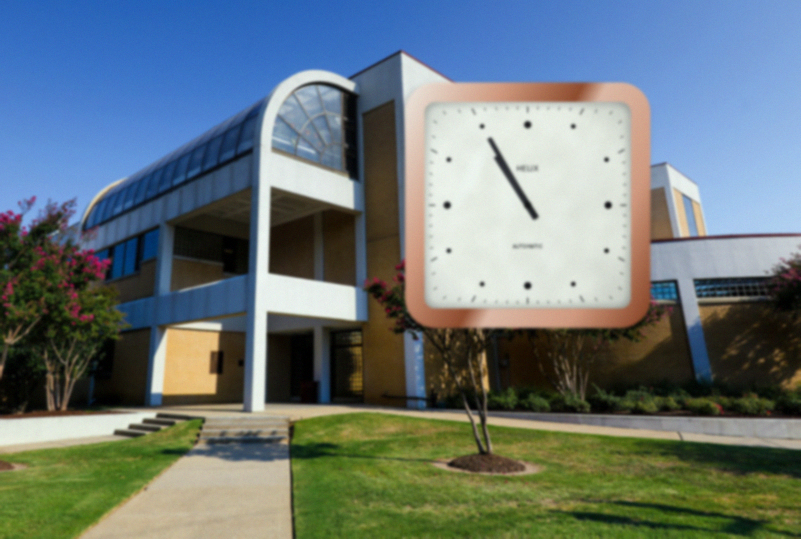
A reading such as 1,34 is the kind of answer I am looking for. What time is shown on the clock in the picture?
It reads 10,55
